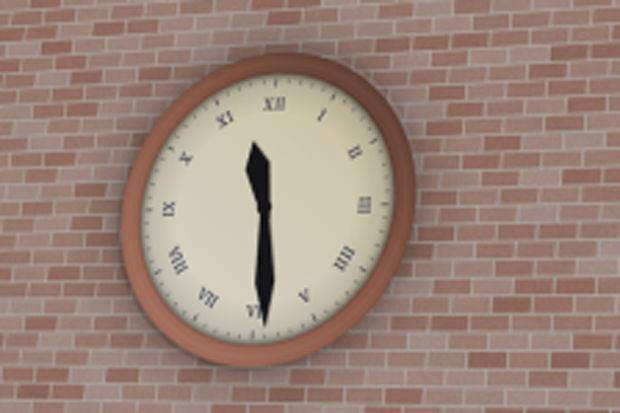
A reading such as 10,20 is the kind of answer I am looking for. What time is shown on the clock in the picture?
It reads 11,29
